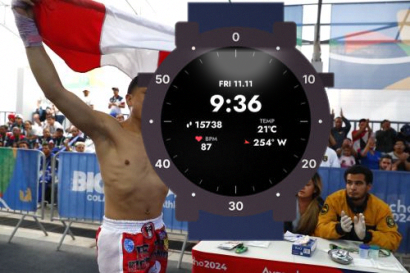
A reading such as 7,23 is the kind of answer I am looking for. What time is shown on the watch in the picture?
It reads 9,36
